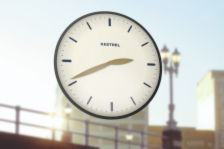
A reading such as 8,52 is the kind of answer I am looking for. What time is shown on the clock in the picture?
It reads 2,41
